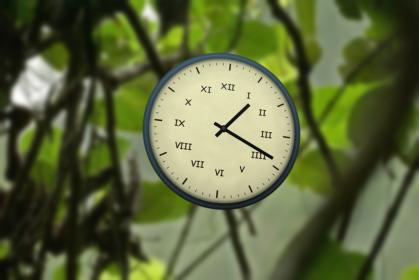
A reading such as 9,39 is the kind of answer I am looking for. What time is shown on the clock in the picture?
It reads 1,19
